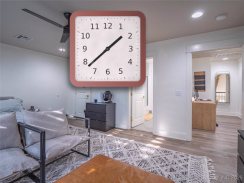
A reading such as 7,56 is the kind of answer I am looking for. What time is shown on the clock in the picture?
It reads 1,38
